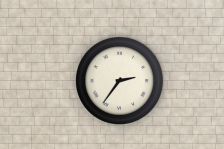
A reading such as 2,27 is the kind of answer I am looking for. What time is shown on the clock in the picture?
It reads 2,36
